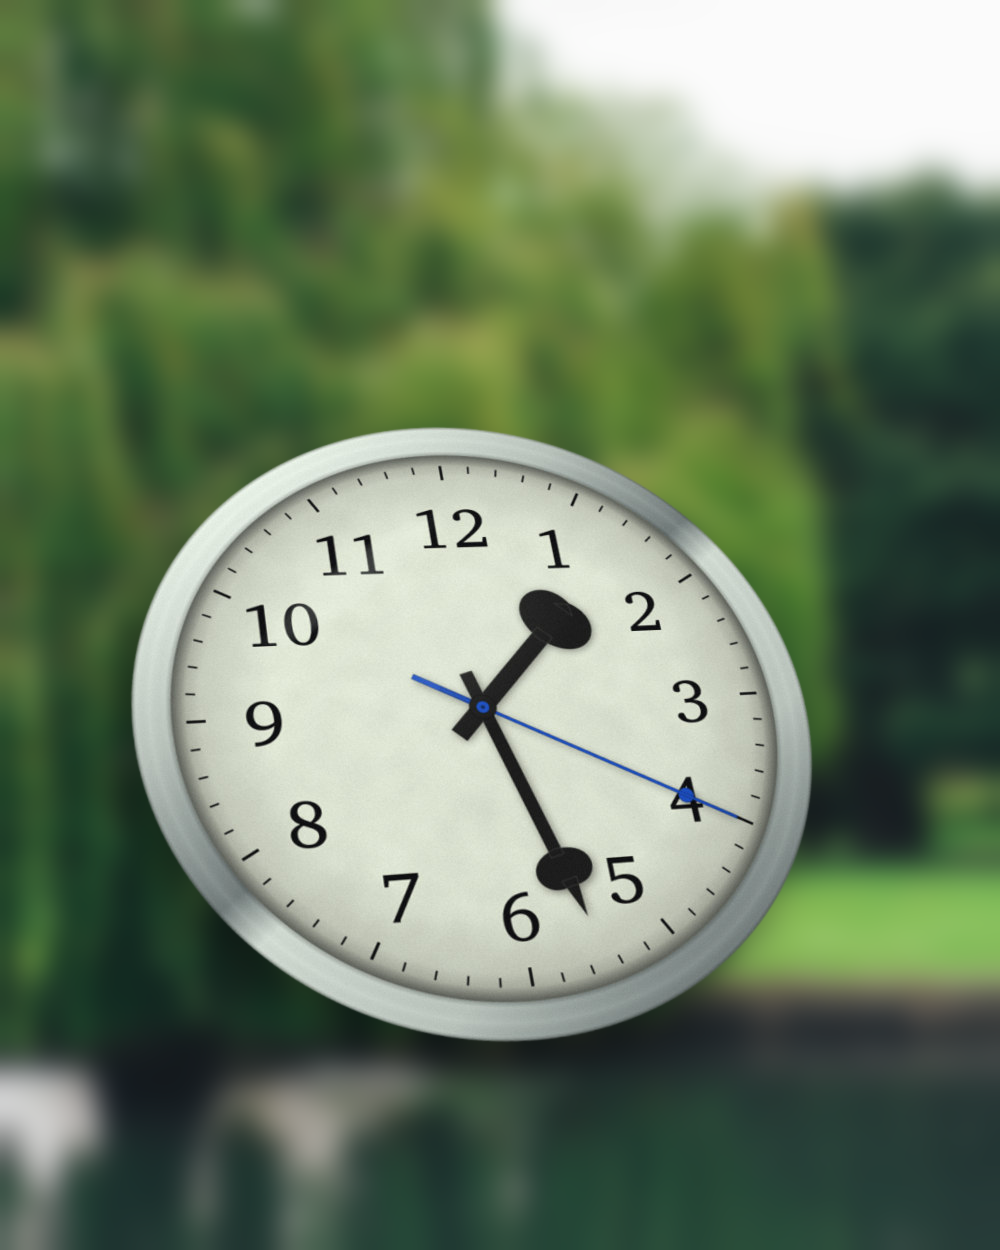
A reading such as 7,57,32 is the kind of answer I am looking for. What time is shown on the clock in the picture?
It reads 1,27,20
